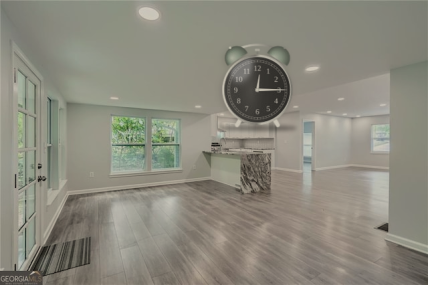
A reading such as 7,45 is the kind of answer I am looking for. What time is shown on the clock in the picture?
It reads 12,15
